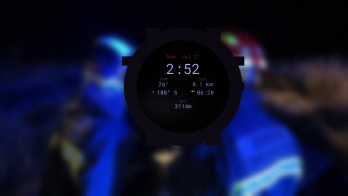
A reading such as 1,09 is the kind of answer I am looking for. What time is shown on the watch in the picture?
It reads 2,52
